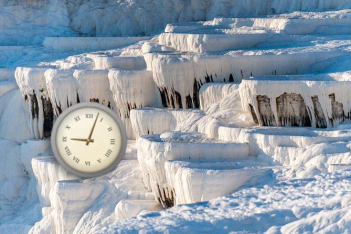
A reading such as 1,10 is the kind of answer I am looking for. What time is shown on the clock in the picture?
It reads 9,03
